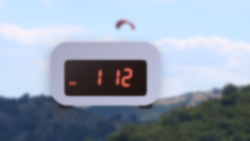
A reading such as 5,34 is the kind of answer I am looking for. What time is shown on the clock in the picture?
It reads 1,12
